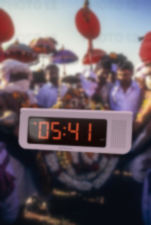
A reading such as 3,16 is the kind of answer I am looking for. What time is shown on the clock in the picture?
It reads 5,41
